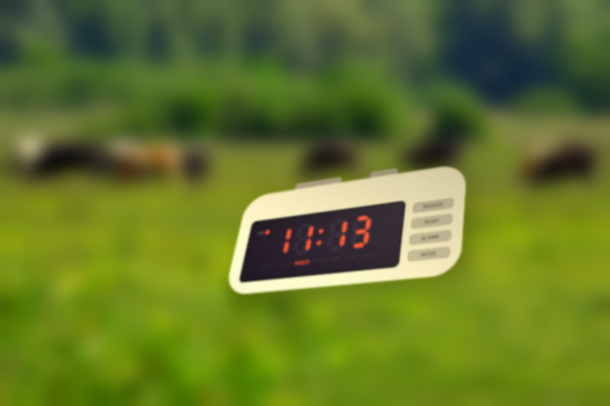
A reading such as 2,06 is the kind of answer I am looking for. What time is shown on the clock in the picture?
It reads 11,13
